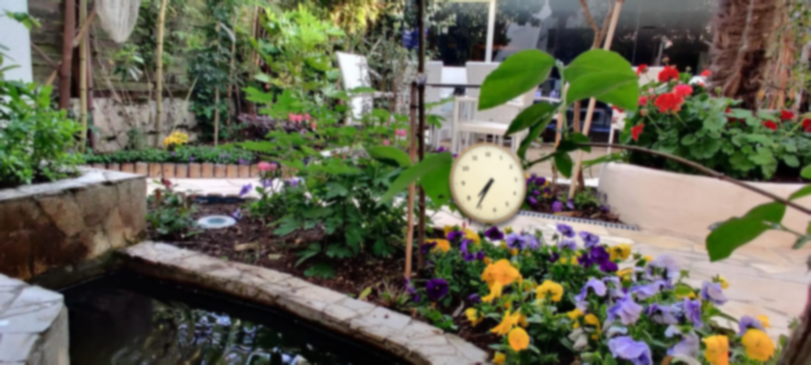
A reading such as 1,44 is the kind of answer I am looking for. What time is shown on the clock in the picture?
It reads 7,36
